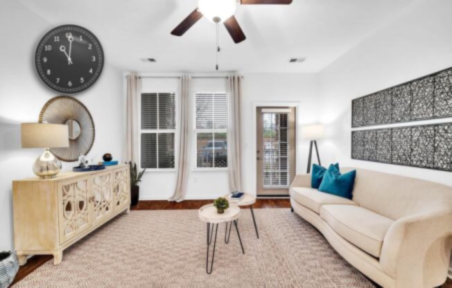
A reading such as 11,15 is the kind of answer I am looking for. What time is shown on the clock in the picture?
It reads 11,01
